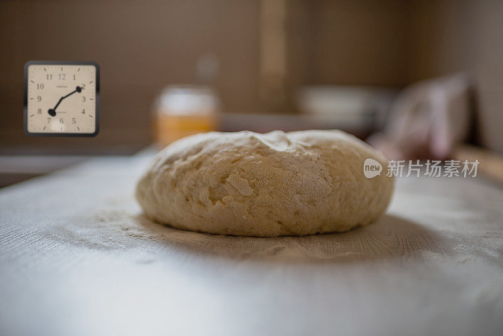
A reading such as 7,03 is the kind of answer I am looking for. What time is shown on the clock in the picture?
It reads 7,10
